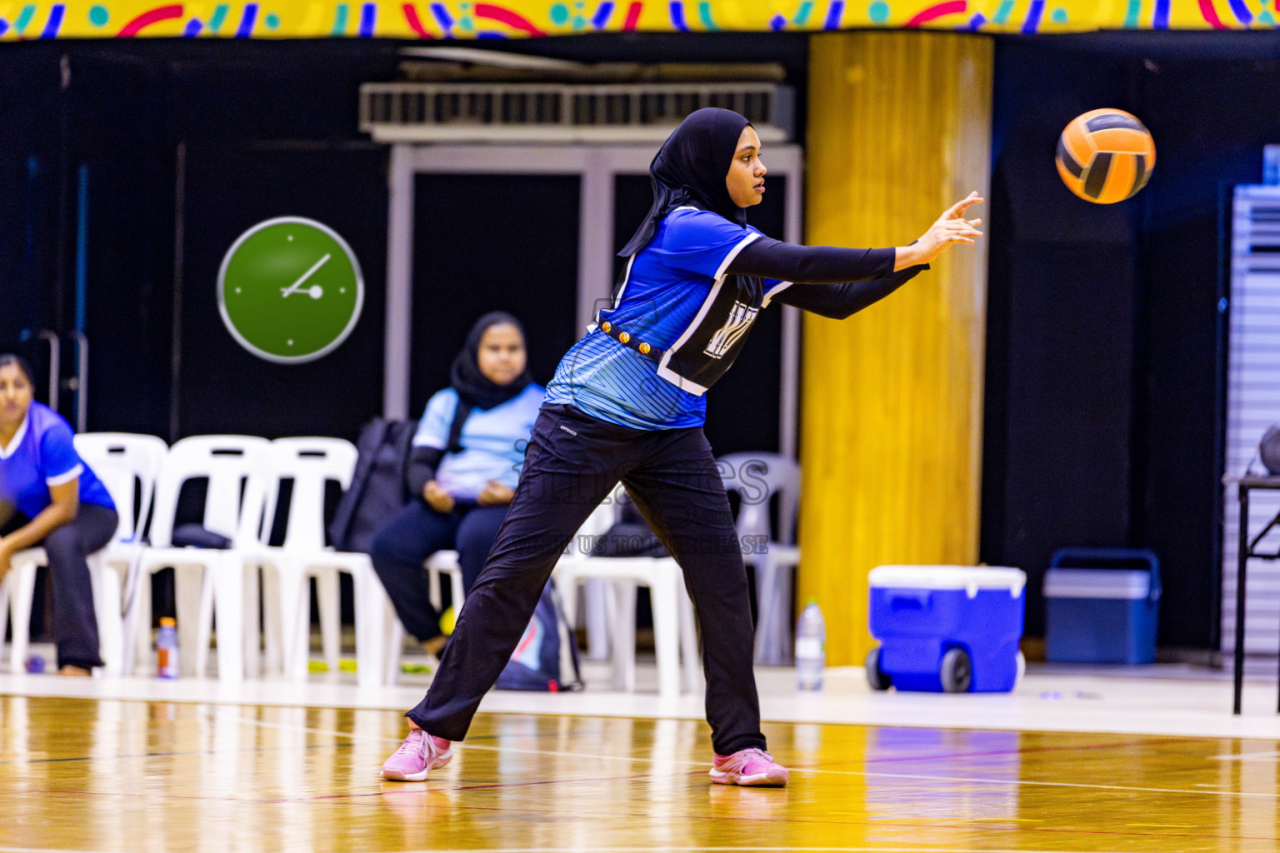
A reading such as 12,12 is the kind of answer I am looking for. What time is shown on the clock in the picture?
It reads 3,08
